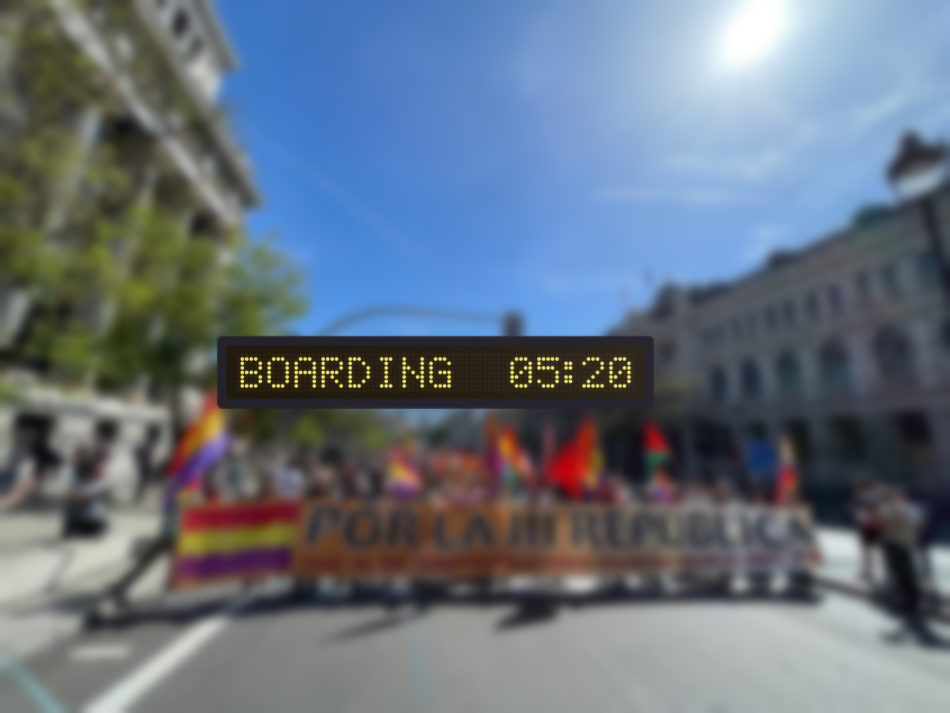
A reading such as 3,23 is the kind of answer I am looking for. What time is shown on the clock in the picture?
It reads 5,20
